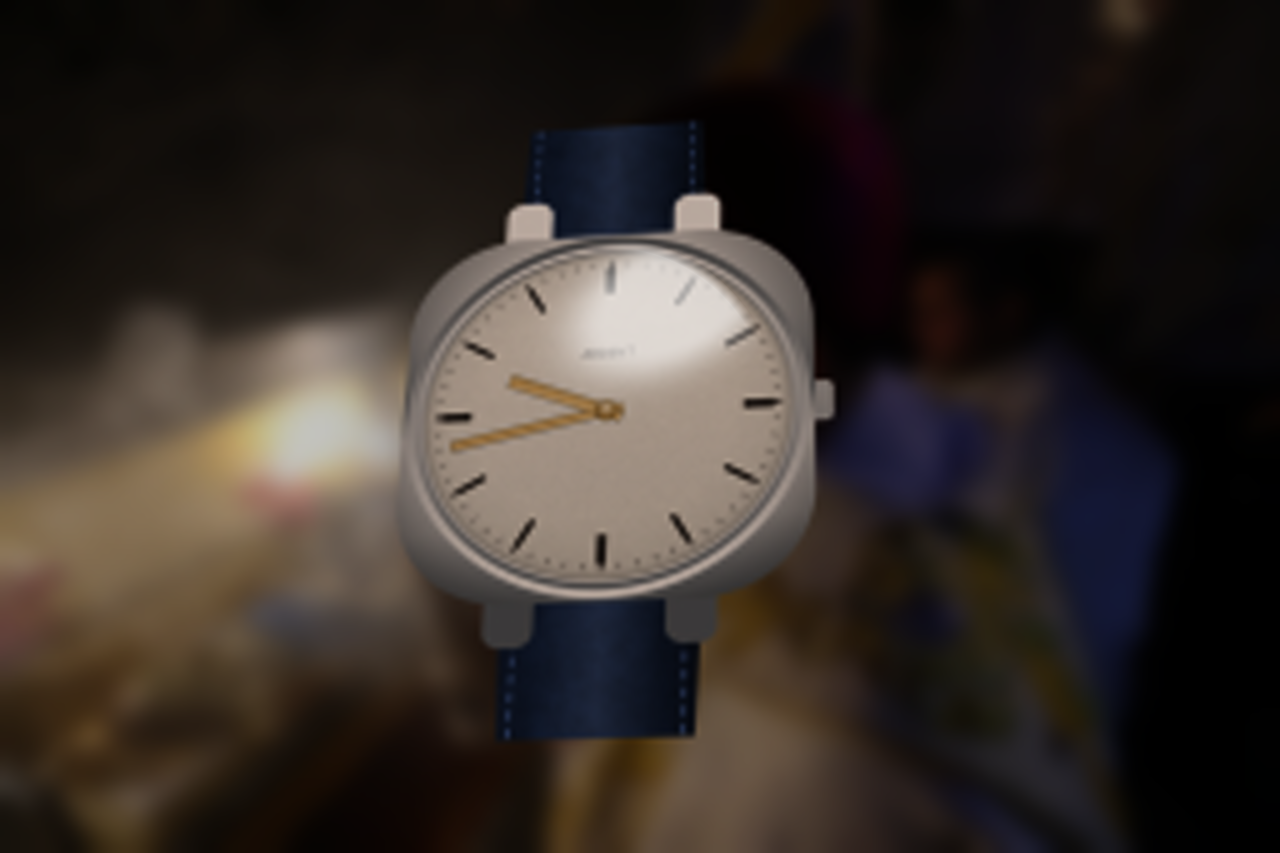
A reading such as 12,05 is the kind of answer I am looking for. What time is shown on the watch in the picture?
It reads 9,43
